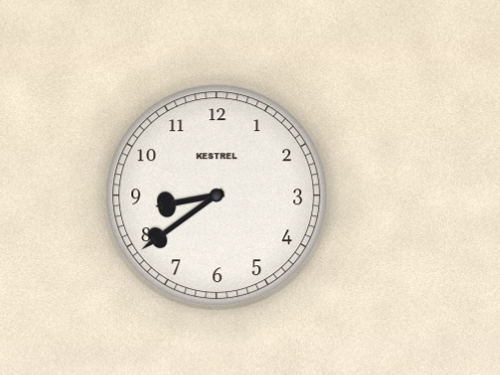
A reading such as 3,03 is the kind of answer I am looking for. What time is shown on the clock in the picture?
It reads 8,39
